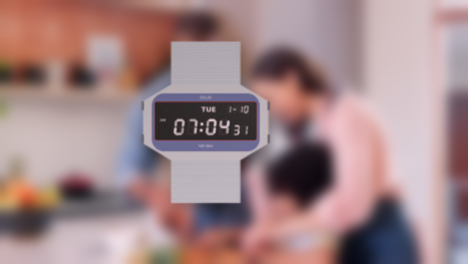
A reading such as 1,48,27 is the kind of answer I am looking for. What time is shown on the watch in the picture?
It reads 7,04,31
